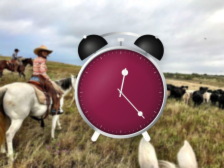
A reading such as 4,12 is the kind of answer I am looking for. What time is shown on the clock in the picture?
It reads 12,23
